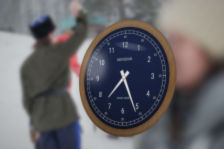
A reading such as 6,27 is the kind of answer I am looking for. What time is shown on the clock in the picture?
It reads 7,26
